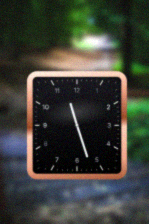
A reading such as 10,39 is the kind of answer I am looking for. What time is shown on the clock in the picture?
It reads 11,27
